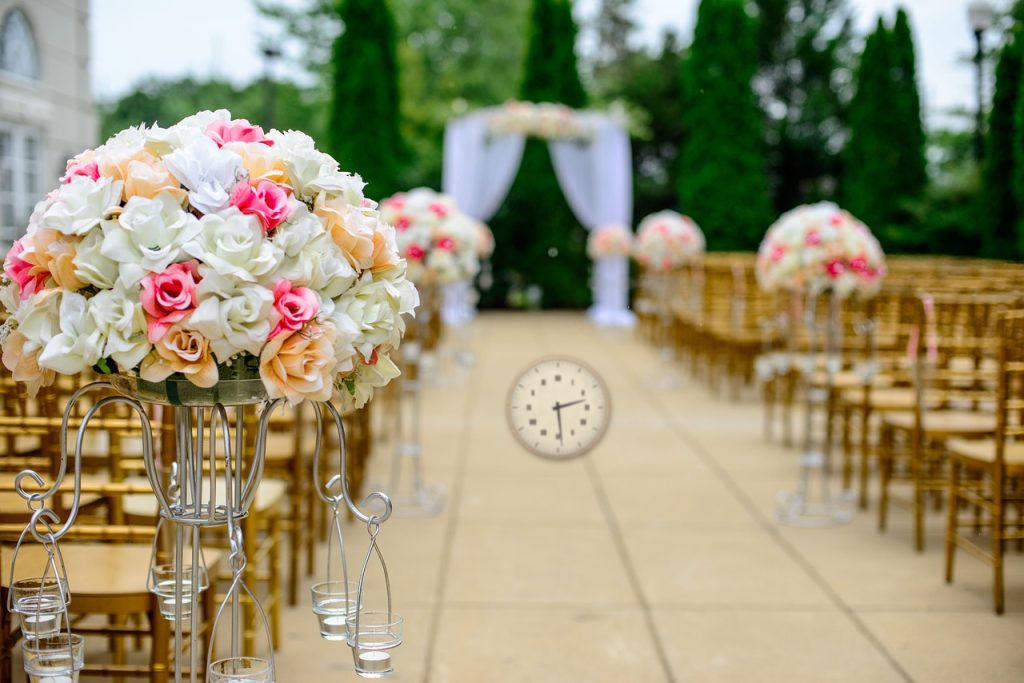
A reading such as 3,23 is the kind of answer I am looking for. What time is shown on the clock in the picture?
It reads 2,29
